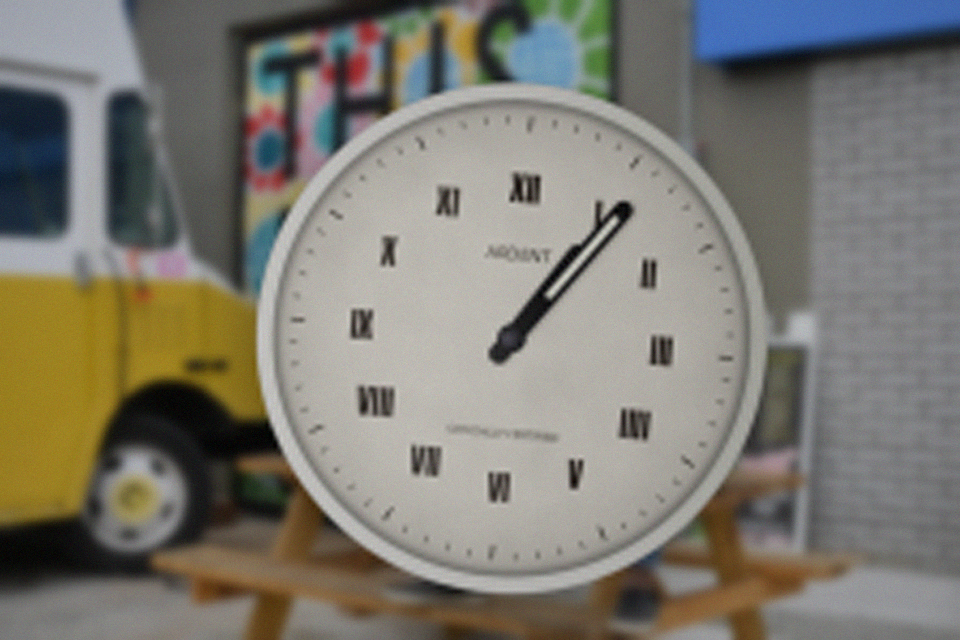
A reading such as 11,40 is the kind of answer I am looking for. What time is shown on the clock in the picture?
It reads 1,06
